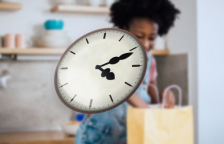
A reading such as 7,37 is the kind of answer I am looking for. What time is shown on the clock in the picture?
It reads 4,11
